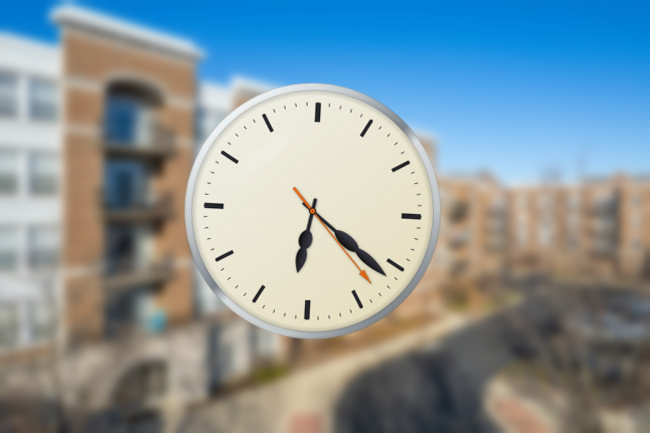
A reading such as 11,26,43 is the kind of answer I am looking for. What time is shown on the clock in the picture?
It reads 6,21,23
